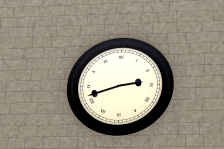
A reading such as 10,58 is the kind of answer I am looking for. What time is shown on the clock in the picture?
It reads 2,42
